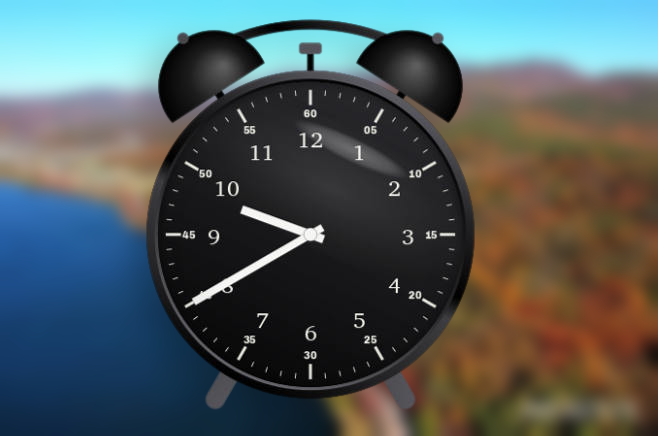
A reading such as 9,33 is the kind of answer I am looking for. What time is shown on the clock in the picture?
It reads 9,40
